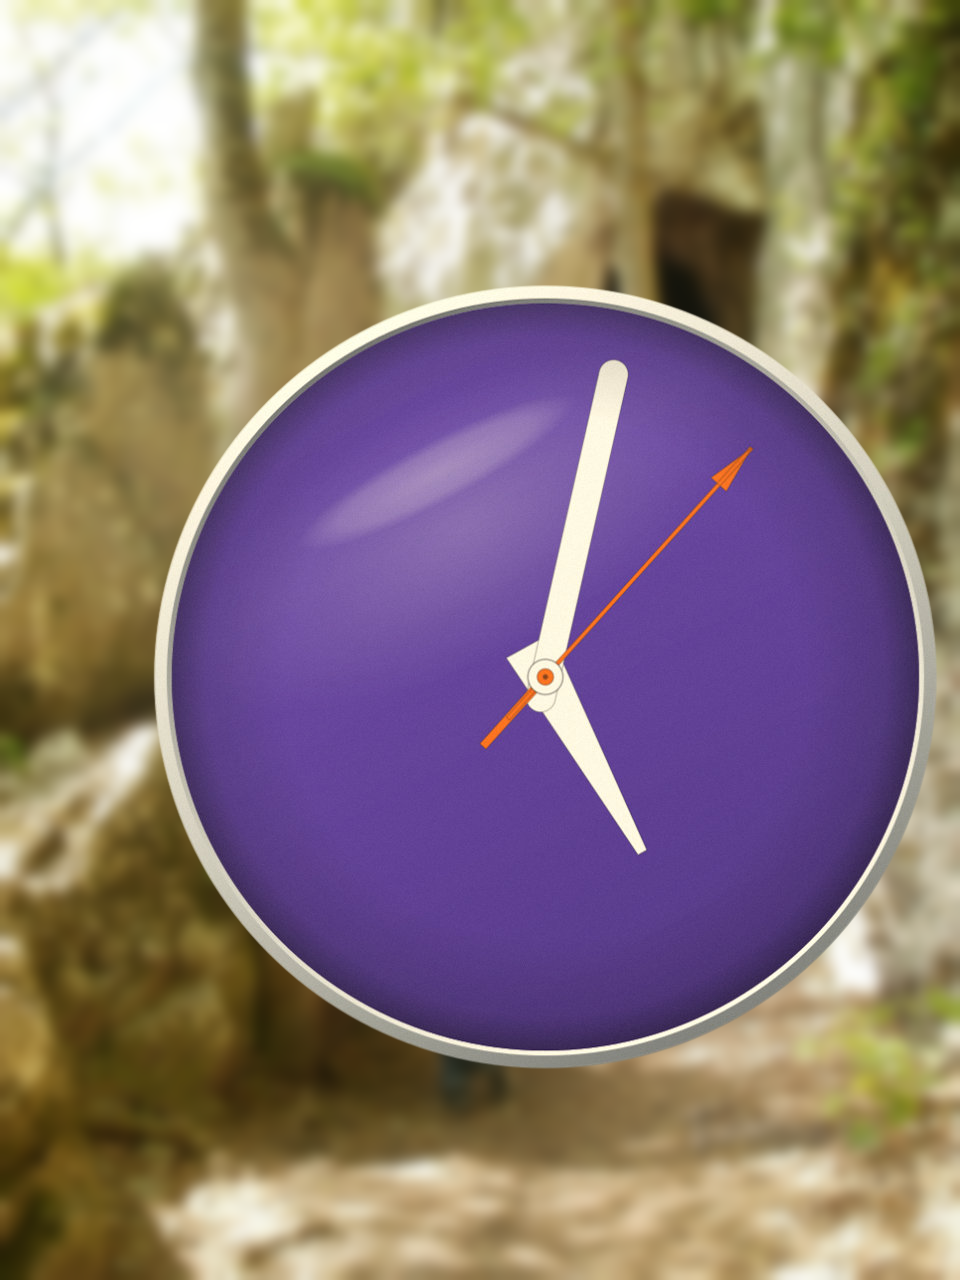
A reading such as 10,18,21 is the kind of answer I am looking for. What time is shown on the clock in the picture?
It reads 5,02,07
